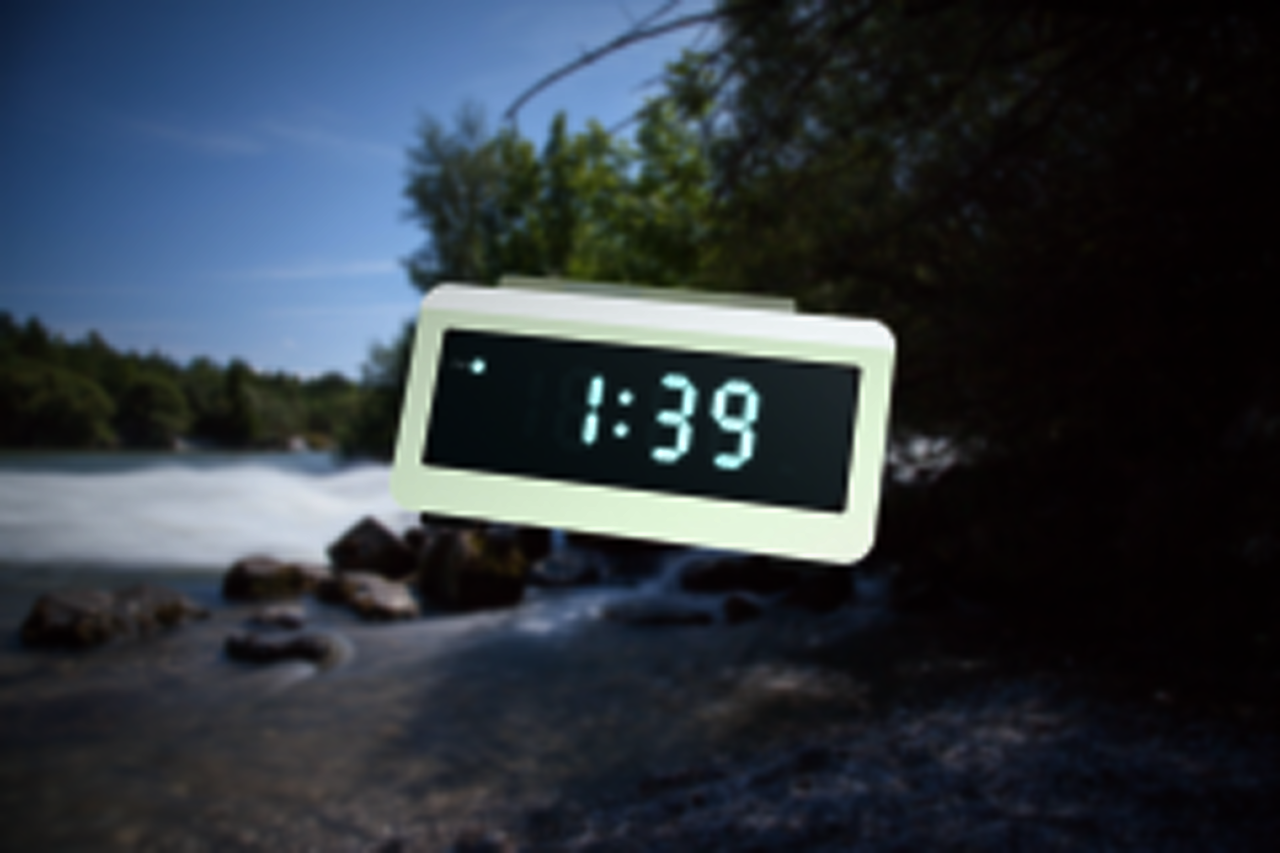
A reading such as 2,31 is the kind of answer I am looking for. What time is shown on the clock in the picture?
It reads 1,39
